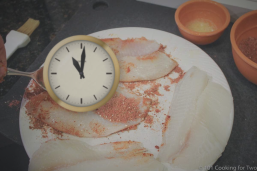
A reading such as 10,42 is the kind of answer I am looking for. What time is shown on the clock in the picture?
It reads 11,01
